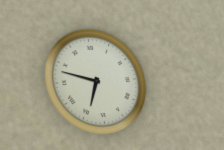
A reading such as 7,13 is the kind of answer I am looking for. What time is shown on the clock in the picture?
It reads 6,48
